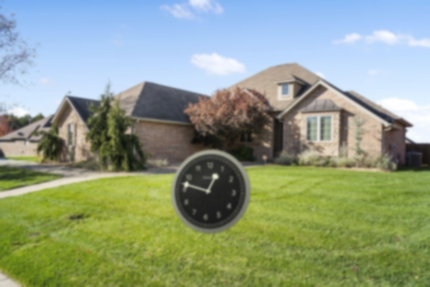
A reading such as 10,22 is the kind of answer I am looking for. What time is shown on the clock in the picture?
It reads 12,47
